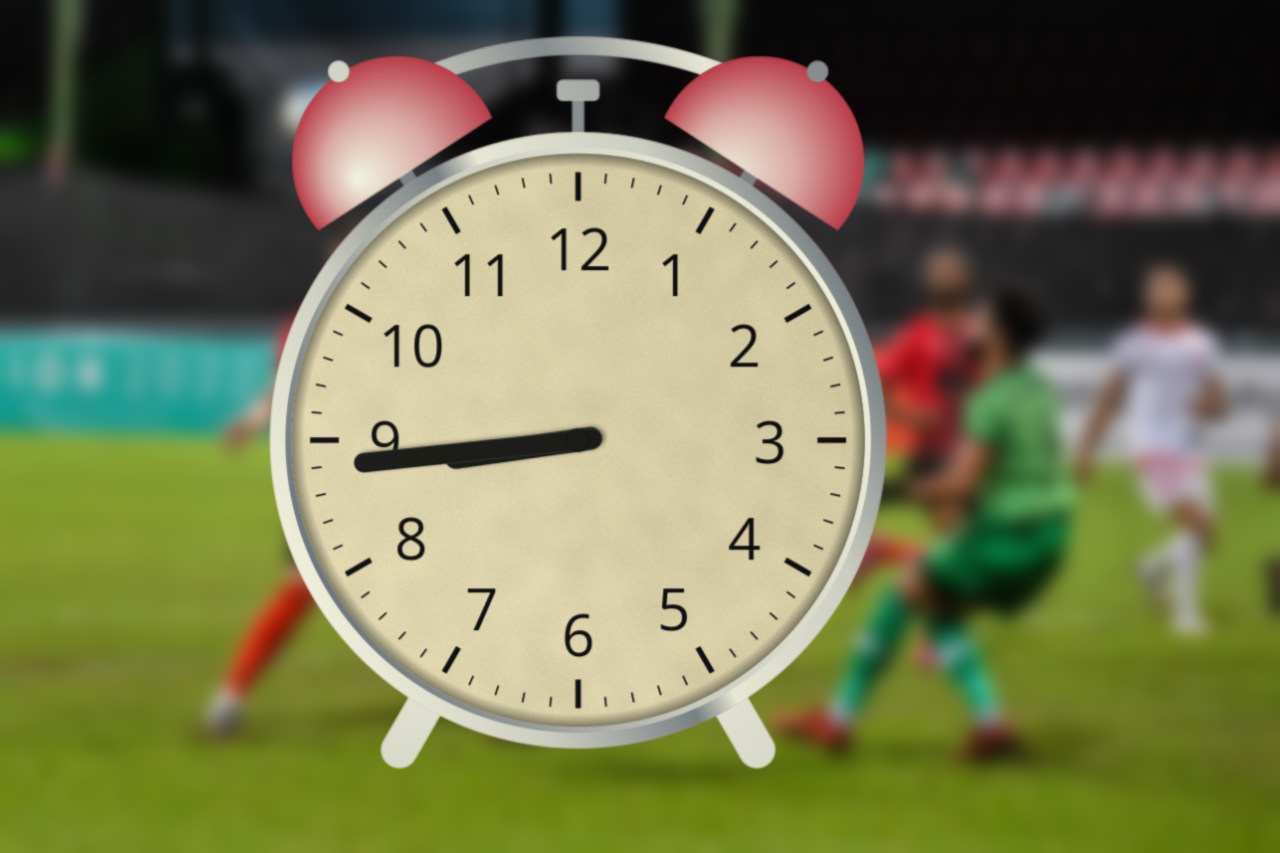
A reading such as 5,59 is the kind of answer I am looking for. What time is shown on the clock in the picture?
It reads 8,44
